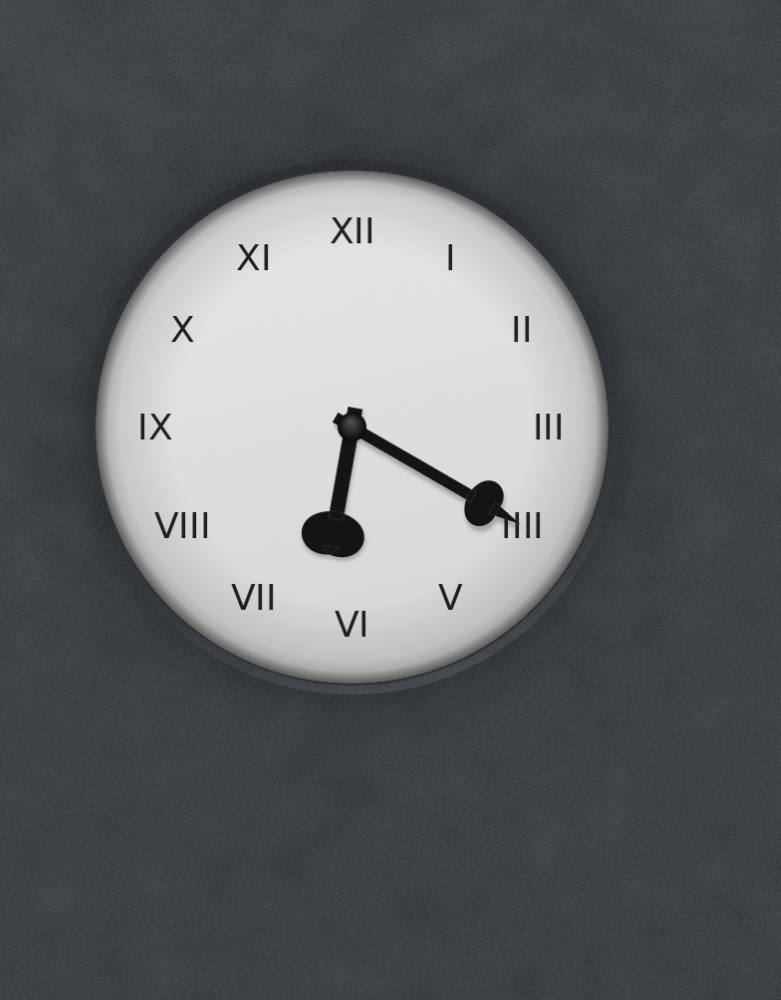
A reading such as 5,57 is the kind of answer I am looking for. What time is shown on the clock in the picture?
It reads 6,20
